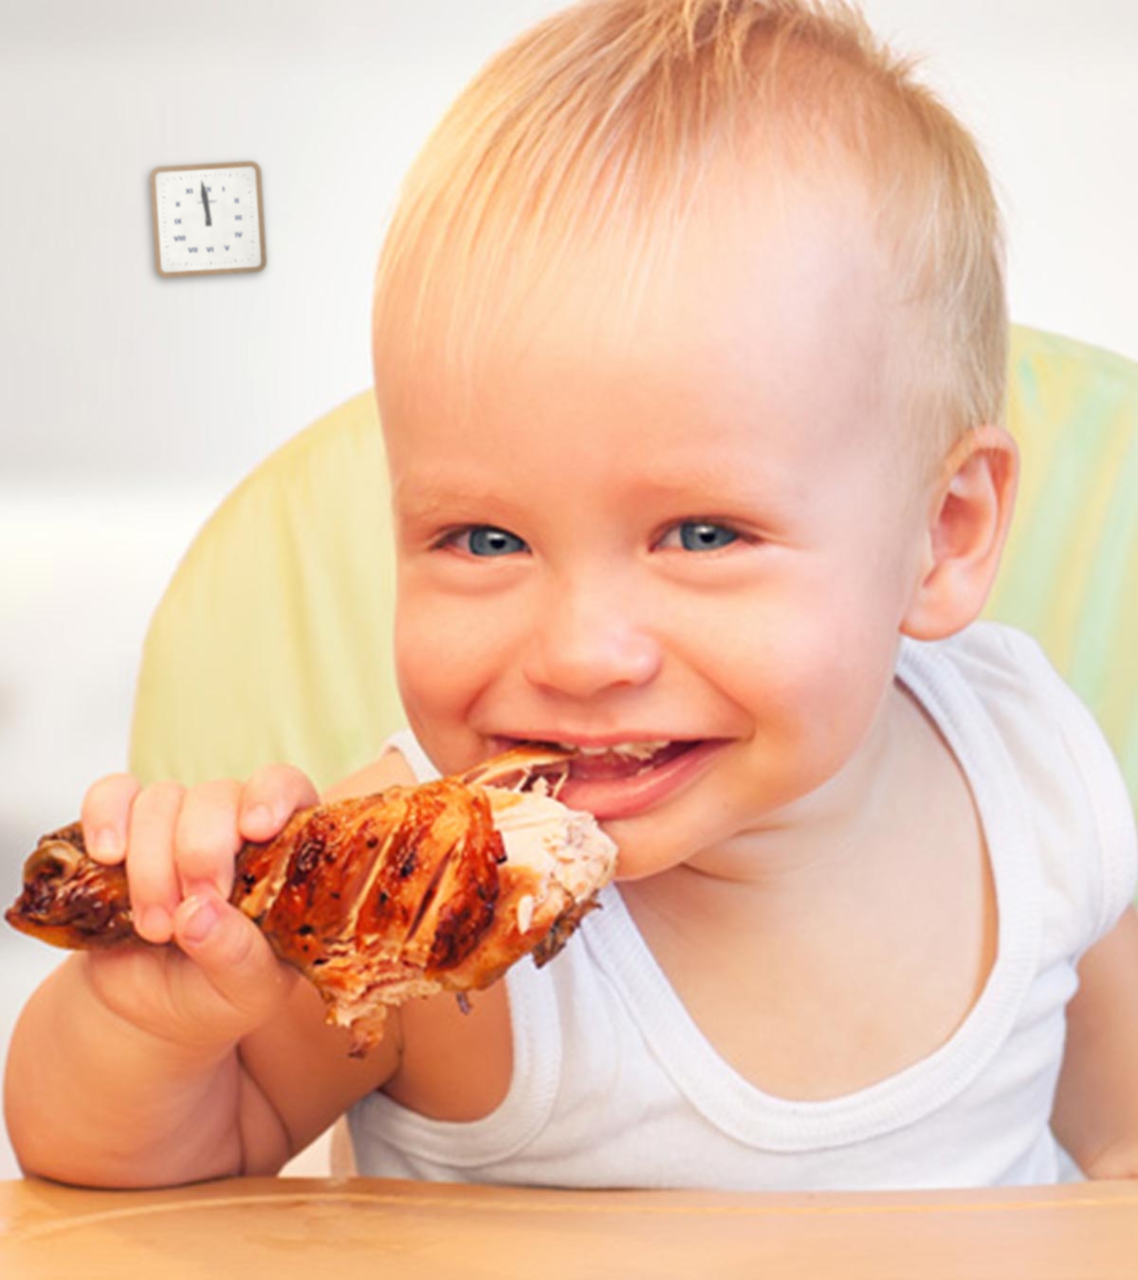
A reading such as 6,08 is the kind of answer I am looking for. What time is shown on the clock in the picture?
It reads 11,59
